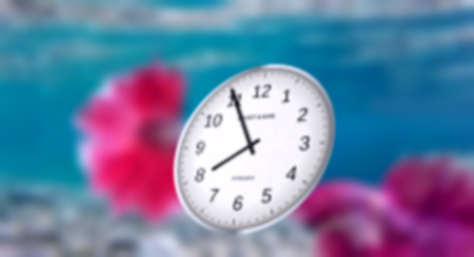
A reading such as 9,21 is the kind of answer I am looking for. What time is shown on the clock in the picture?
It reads 7,55
